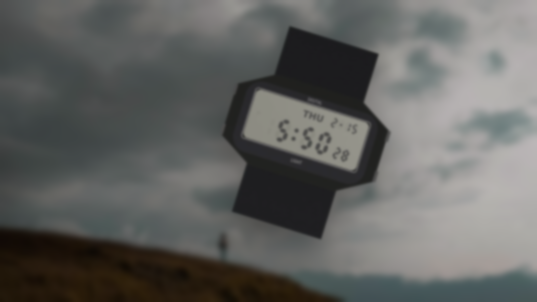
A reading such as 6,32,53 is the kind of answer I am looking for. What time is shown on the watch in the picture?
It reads 5,50,28
